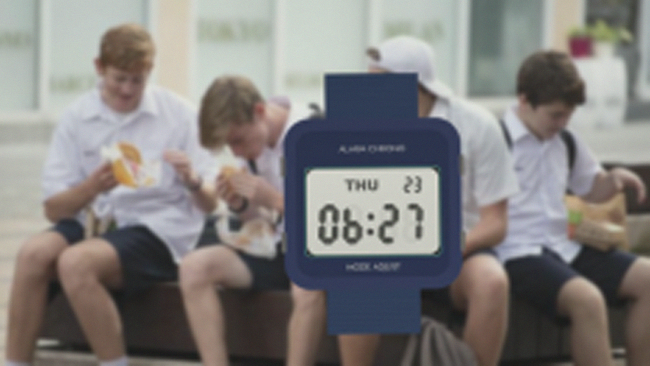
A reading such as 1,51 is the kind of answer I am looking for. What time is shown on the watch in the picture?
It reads 6,27
